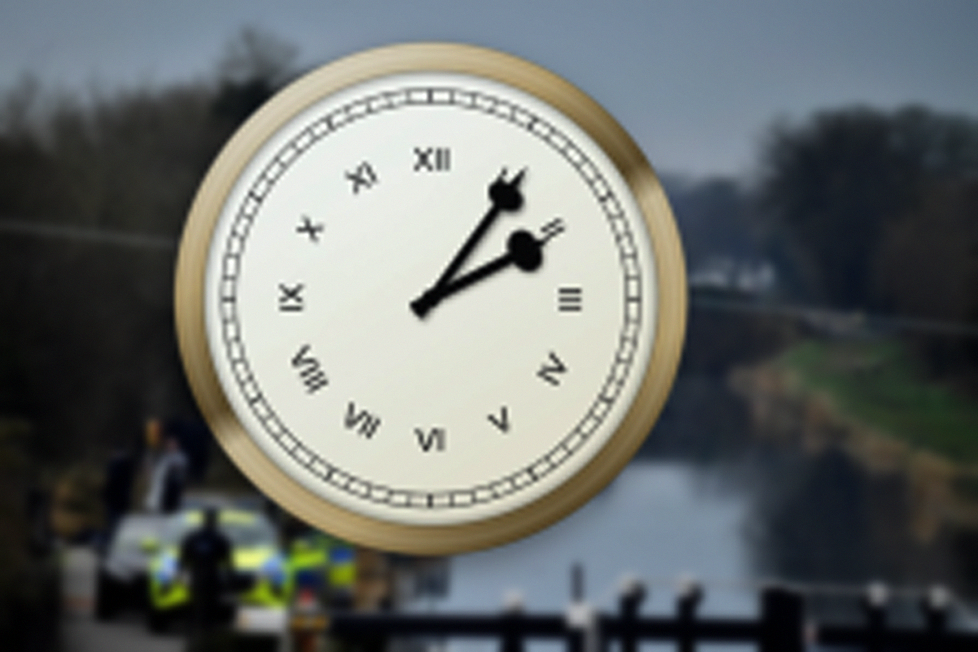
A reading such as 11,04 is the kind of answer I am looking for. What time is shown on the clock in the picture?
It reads 2,06
